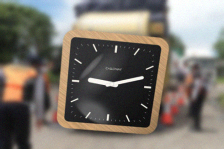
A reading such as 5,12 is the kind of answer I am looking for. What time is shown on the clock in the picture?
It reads 9,12
